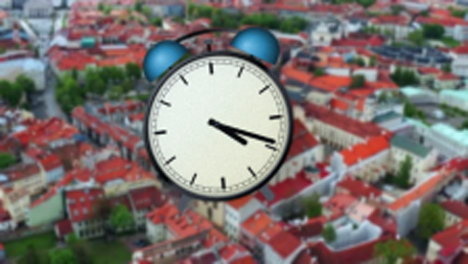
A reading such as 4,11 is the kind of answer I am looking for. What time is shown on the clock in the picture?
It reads 4,19
